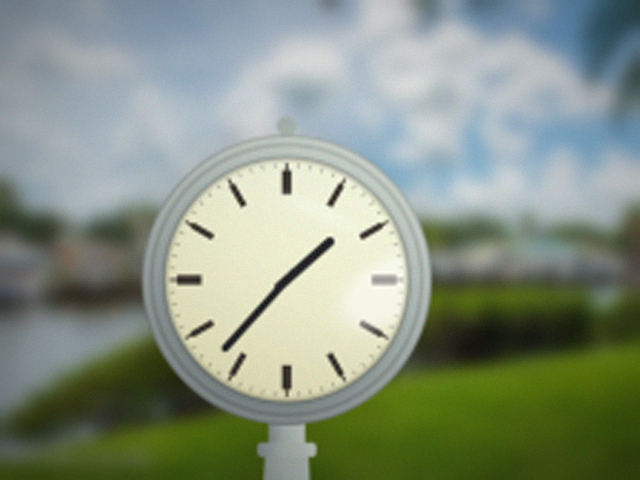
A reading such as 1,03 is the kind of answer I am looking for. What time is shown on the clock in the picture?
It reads 1,37
